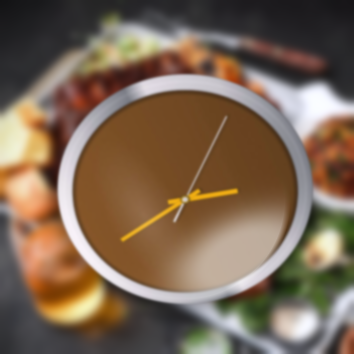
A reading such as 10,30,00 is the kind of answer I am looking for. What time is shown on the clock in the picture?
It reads 2,39,04
